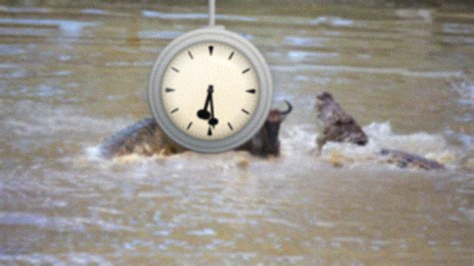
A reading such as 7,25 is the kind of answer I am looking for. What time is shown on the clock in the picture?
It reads 6,29
